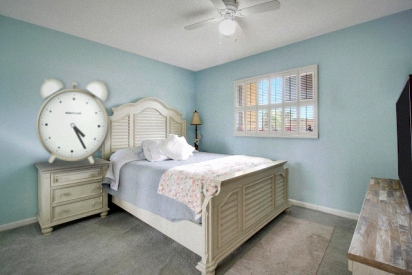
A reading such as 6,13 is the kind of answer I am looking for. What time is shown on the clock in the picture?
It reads 4,25
